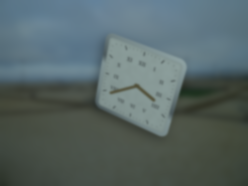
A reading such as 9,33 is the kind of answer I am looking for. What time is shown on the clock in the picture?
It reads 3,39
